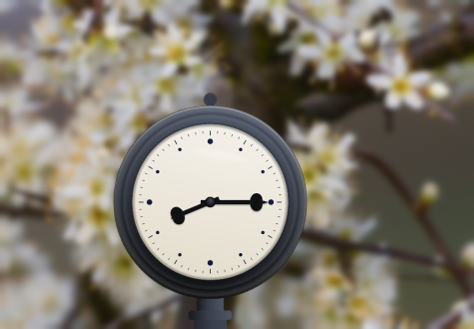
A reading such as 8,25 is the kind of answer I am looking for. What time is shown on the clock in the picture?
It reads 8,15
